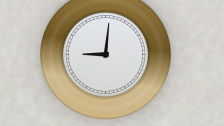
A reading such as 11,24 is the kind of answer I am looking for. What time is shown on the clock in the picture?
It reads 9,01
